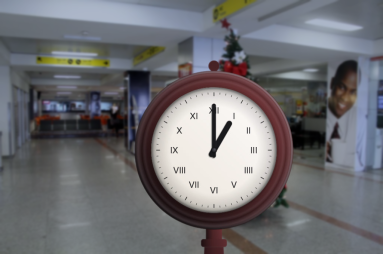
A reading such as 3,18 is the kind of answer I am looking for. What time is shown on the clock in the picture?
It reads 1,00
